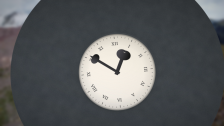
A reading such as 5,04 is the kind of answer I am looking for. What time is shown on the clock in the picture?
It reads 12,51
